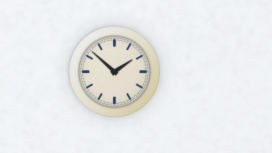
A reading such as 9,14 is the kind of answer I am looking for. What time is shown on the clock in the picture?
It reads 1,52
